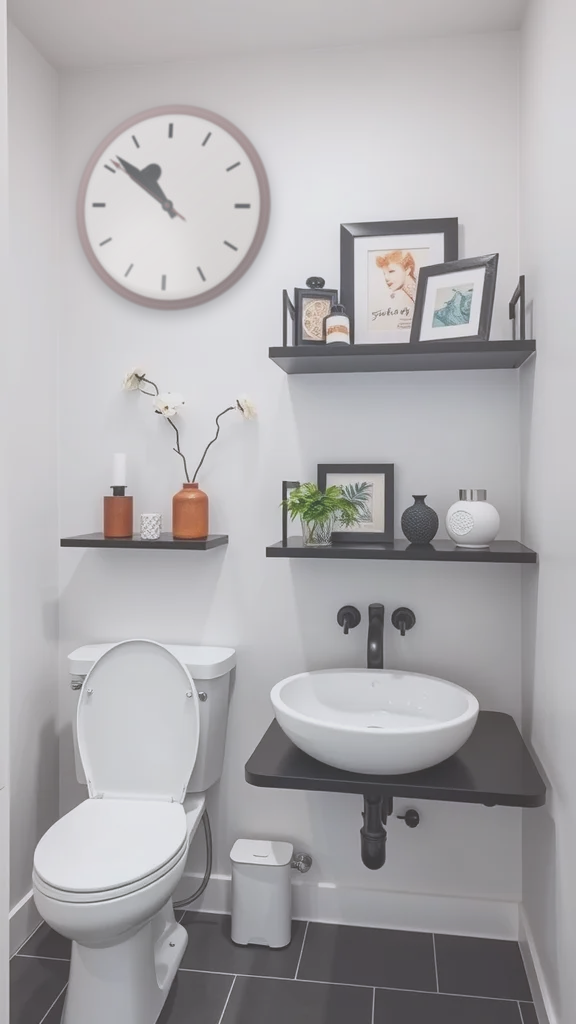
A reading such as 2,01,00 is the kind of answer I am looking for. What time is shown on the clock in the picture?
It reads 10,51,51
